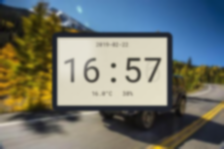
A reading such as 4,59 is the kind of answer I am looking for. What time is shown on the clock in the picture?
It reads 16,57
